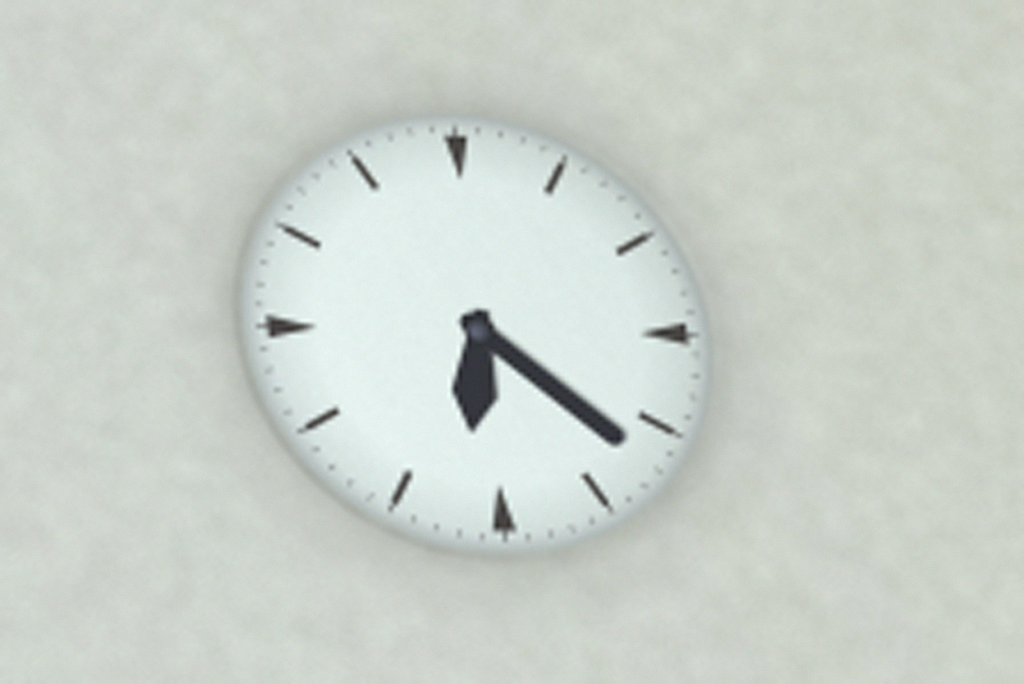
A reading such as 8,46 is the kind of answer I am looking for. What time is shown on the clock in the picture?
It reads 6,22
